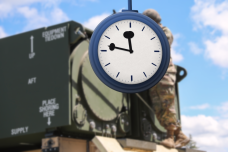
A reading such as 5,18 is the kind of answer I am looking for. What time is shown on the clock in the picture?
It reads 11,47
